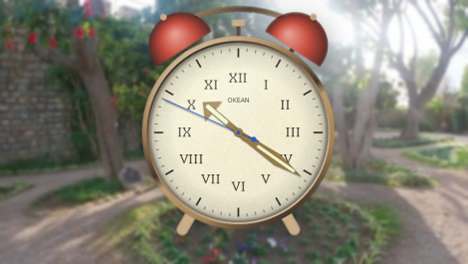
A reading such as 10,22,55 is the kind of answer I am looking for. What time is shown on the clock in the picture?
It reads 10,20,49
